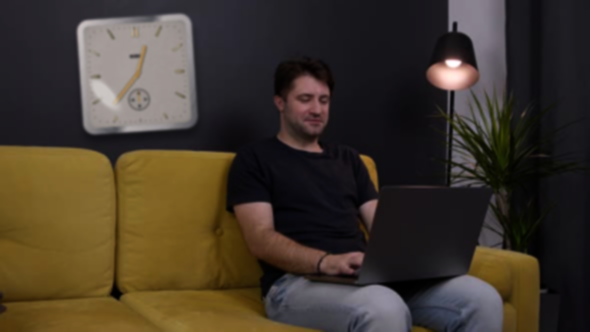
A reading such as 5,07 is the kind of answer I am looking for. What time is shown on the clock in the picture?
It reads 12,37
